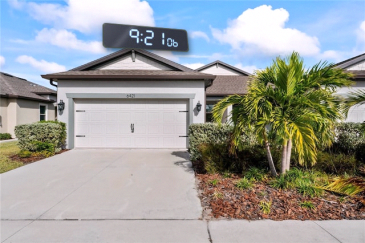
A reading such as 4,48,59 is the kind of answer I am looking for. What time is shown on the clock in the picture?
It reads 9,21,06
